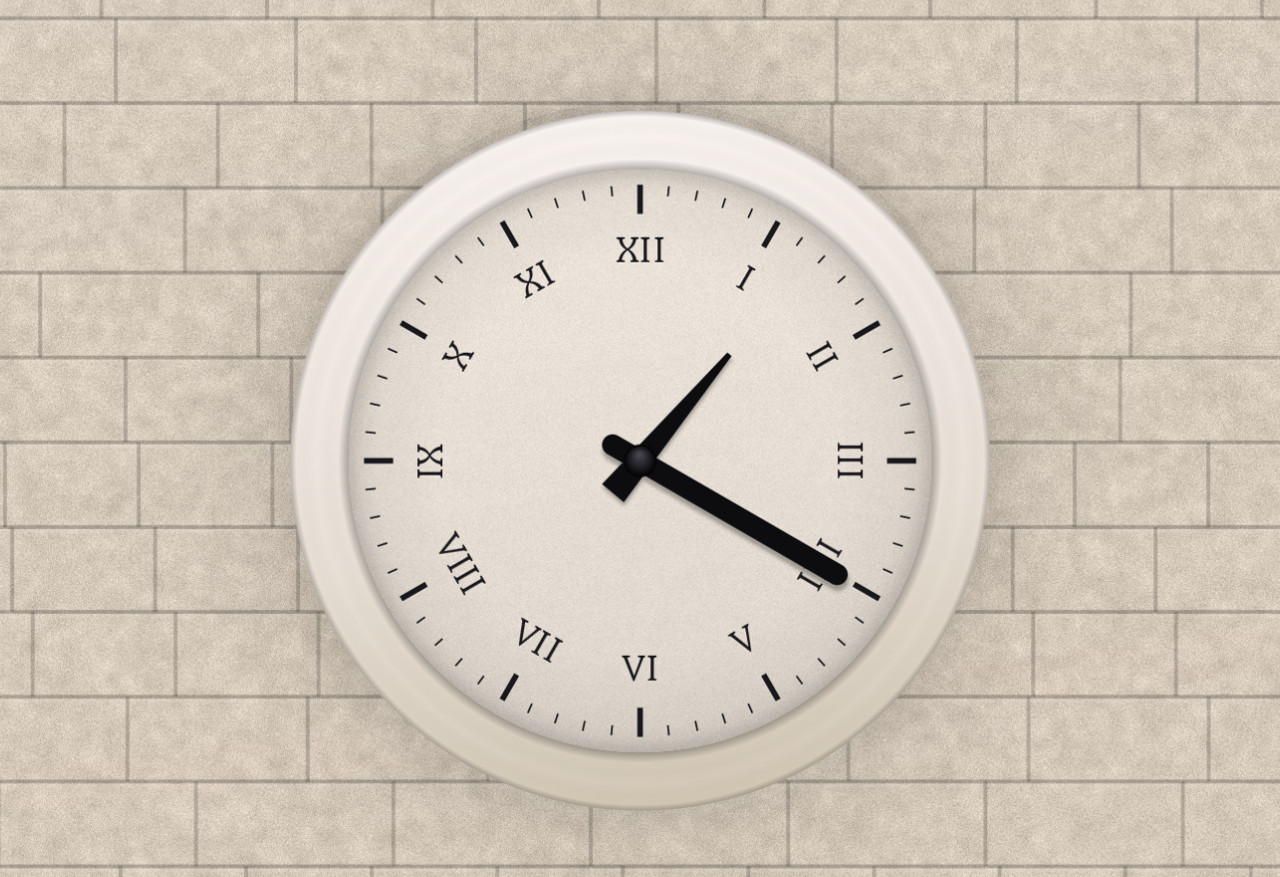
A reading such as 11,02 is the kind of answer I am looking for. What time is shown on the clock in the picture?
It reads 1,20
